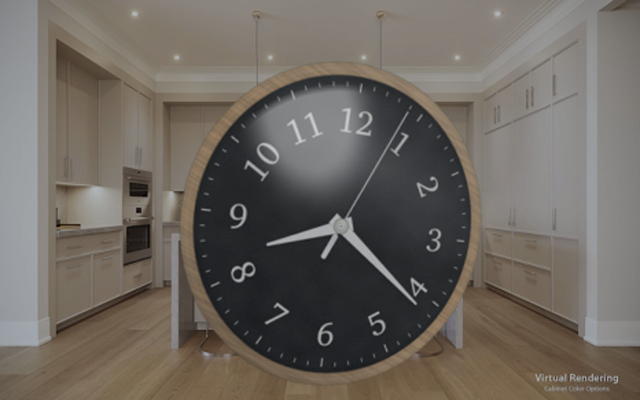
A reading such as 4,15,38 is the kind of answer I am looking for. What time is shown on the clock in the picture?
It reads 8,21,04
